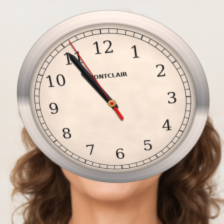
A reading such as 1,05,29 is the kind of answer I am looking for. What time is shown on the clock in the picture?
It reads 10,54,56
